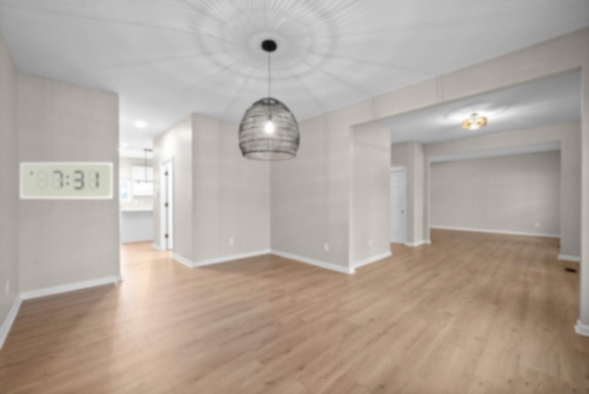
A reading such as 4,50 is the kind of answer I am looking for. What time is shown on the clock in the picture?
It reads 7,31
